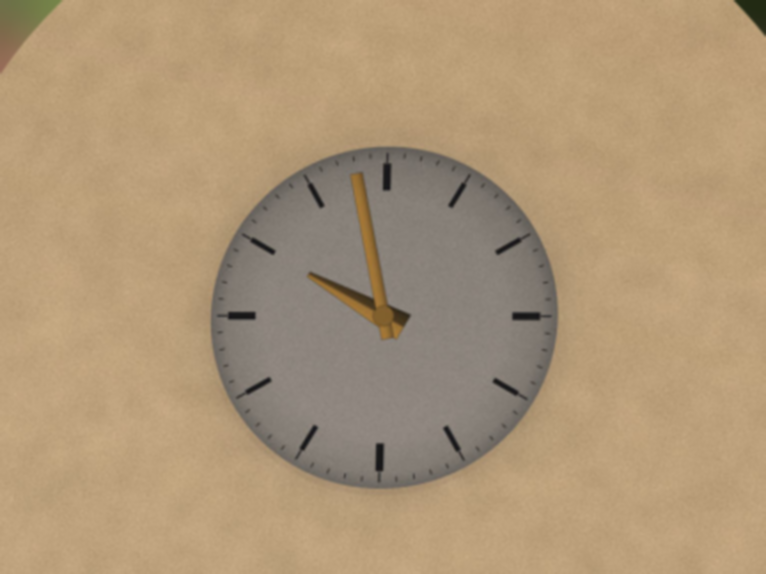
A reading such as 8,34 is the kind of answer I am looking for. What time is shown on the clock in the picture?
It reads 9,58
